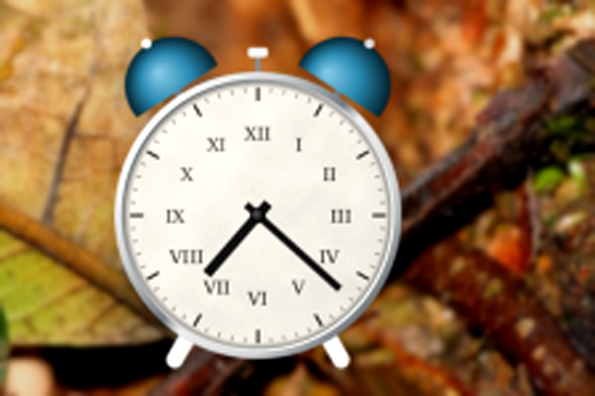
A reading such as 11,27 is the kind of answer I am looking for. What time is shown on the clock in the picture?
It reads 7,22
